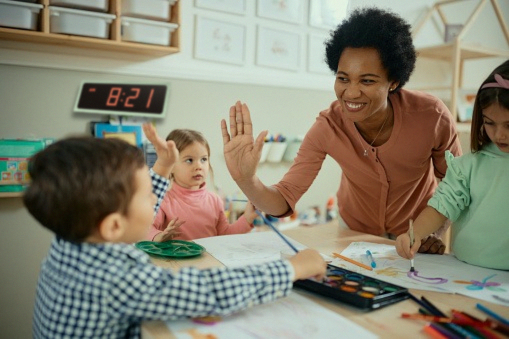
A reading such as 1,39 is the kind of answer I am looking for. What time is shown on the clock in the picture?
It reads 8,21
